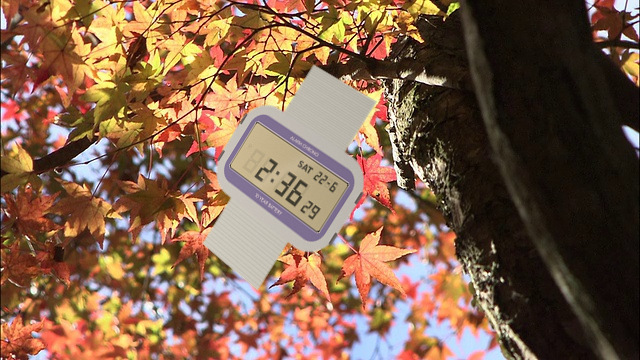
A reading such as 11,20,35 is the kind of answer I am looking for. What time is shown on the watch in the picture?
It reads 2,36,29
